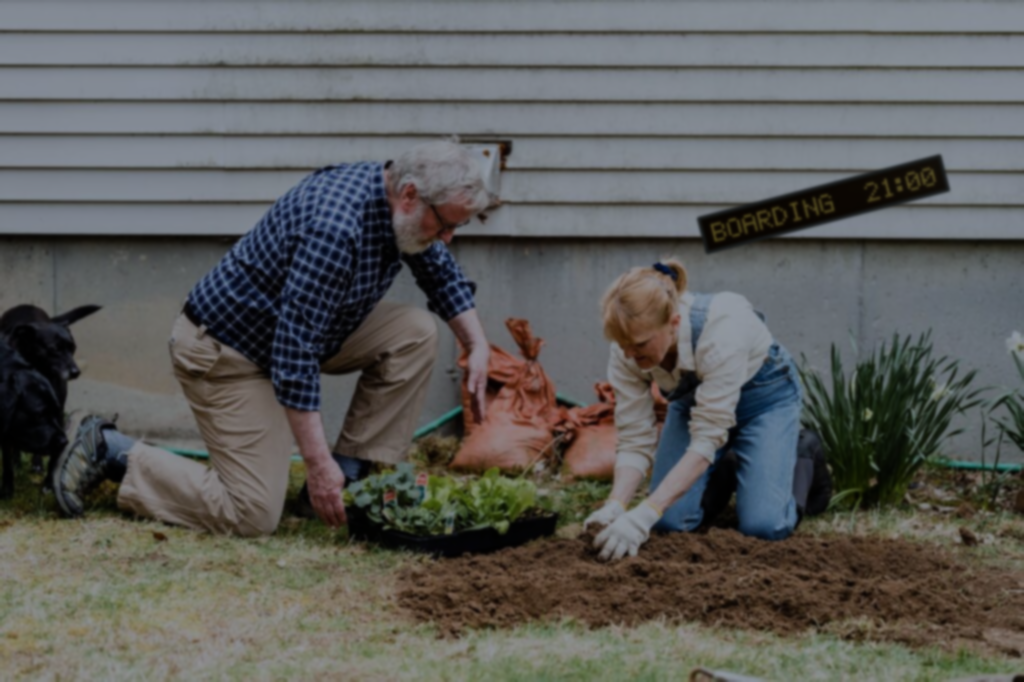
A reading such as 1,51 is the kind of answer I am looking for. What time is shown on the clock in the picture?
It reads 21,00
